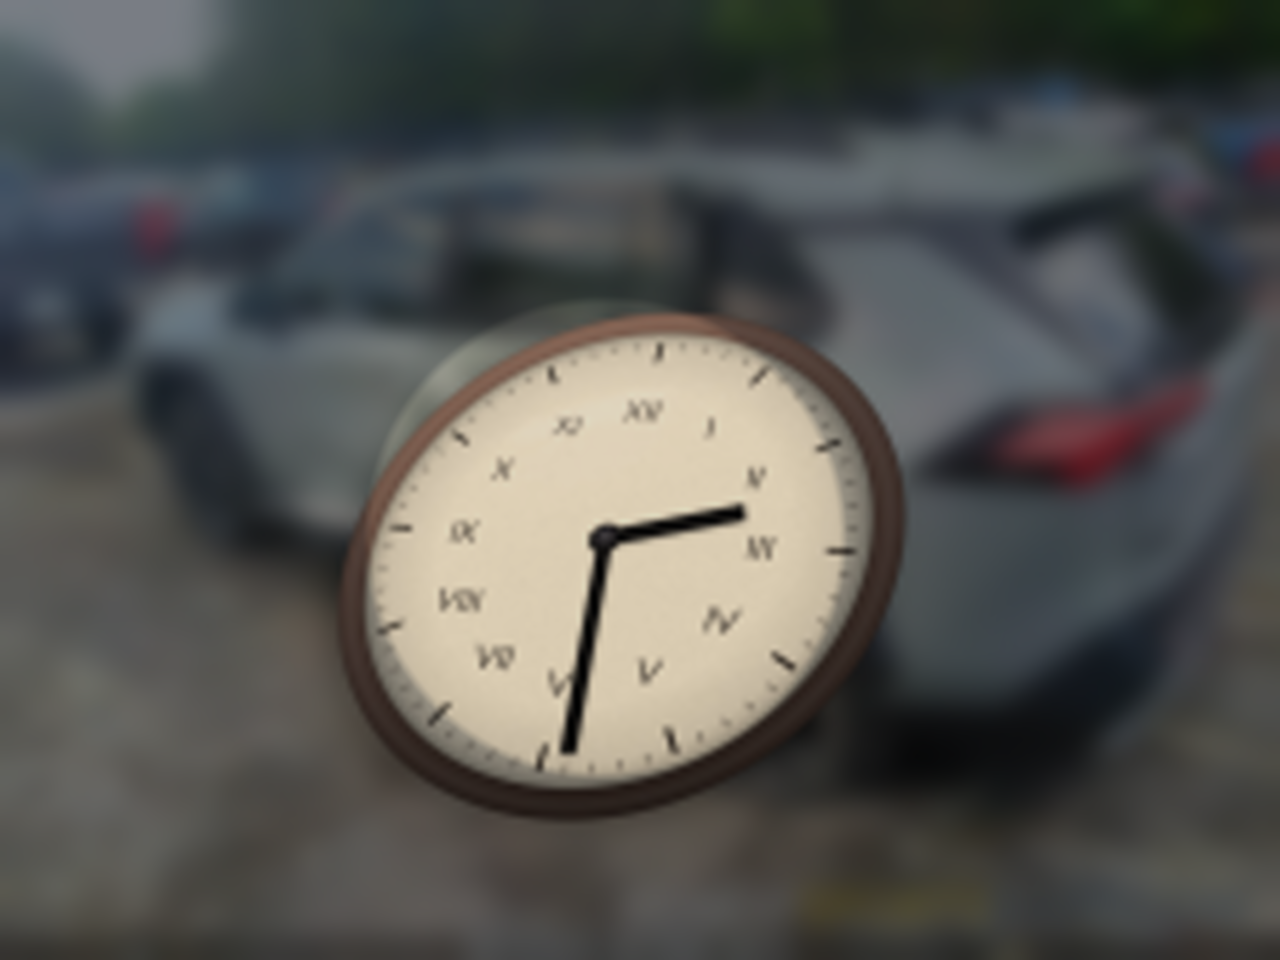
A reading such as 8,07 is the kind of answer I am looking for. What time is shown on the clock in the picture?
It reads 2,29
